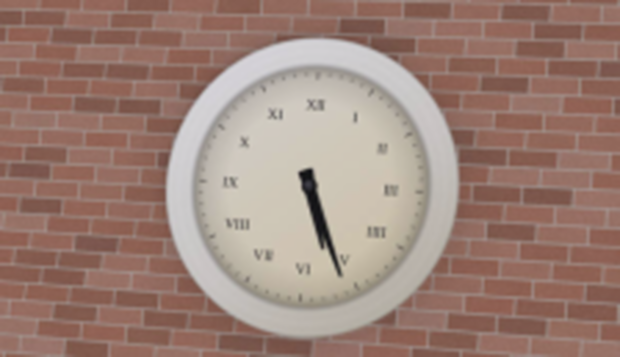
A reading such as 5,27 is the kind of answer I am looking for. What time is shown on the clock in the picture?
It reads 5,26
